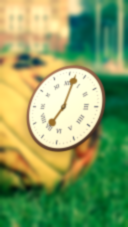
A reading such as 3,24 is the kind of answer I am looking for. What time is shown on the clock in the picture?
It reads 7,02
